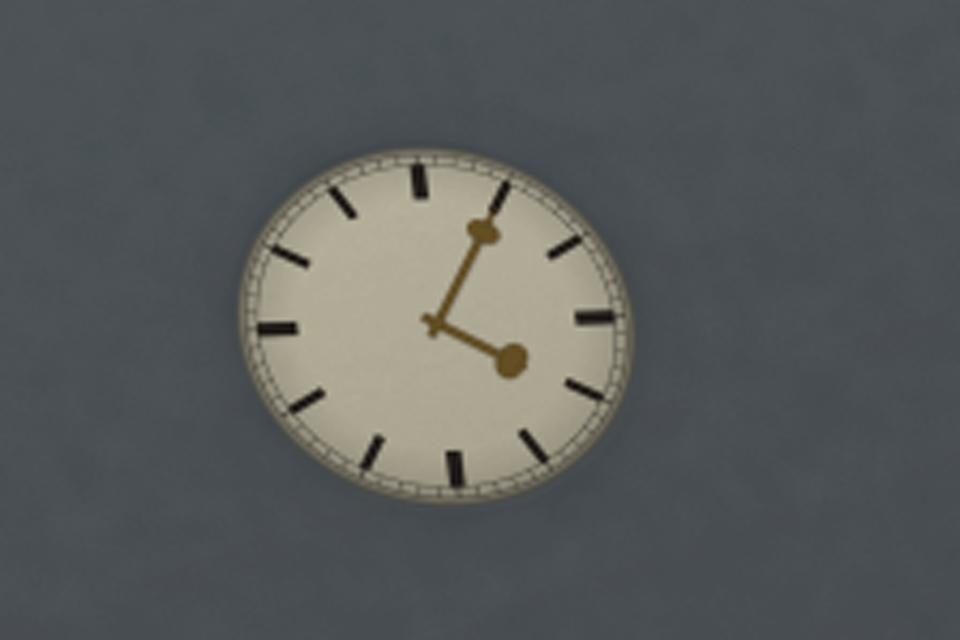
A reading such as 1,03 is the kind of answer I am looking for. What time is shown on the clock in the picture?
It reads 4,05
